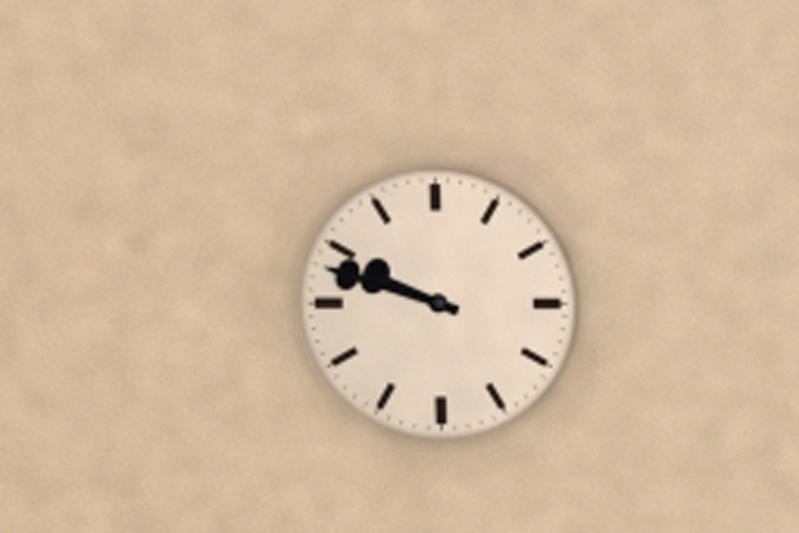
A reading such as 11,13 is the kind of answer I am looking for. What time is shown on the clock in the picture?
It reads 9,48
